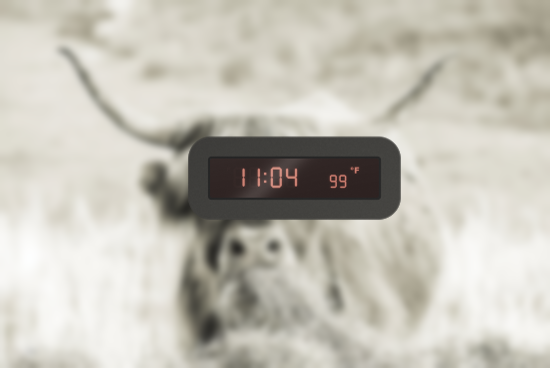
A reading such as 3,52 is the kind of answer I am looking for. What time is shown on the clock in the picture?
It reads 11,04
